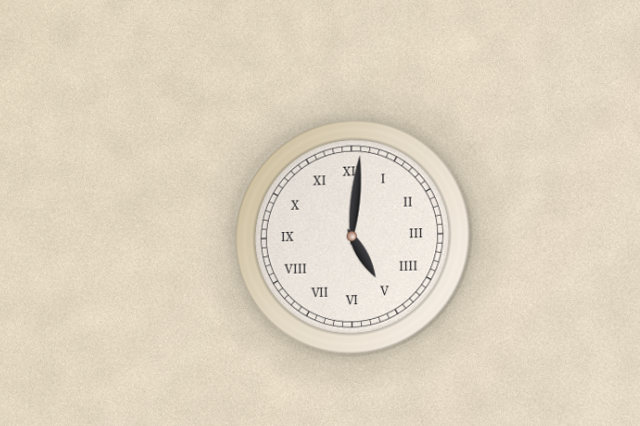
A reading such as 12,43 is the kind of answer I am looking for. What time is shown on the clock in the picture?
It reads 5,01
